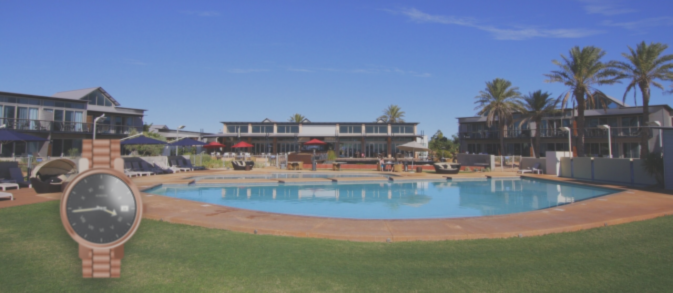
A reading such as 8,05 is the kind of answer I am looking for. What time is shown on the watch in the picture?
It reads 3,44
